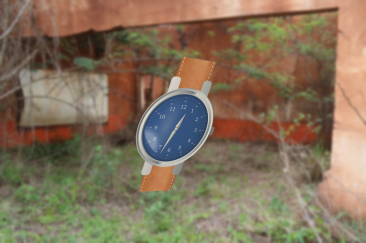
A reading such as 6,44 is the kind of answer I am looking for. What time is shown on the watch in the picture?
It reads 12,33
